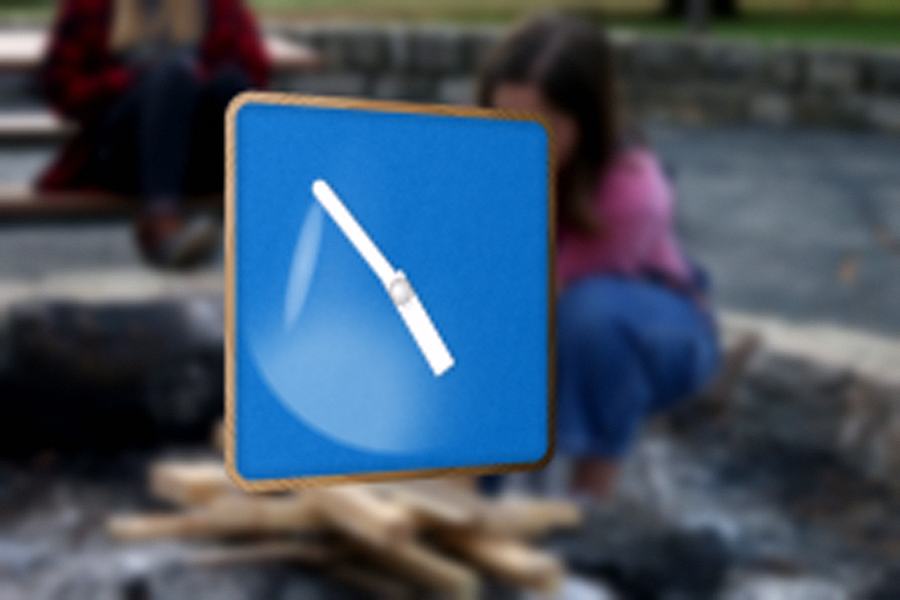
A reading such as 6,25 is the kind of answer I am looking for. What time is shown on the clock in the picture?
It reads 4,53
